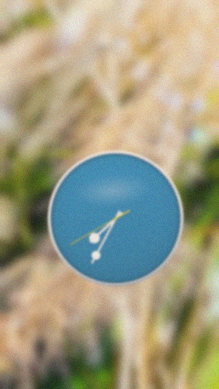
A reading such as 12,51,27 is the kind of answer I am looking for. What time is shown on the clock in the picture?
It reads 7,34,40
